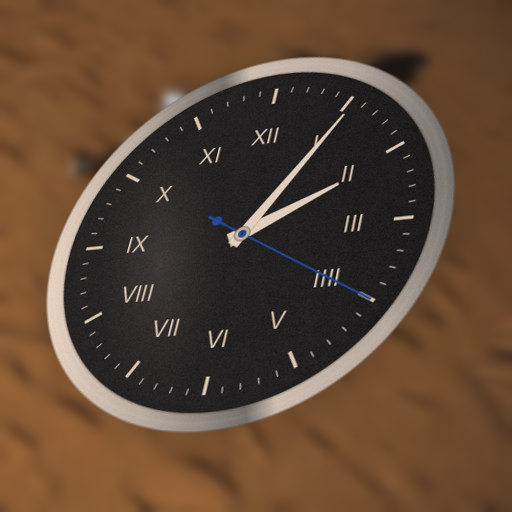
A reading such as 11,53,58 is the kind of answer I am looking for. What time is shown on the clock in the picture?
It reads 2,05,20
